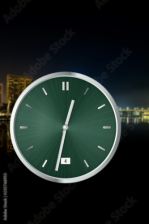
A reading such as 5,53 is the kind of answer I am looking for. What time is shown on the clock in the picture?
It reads 12,32
